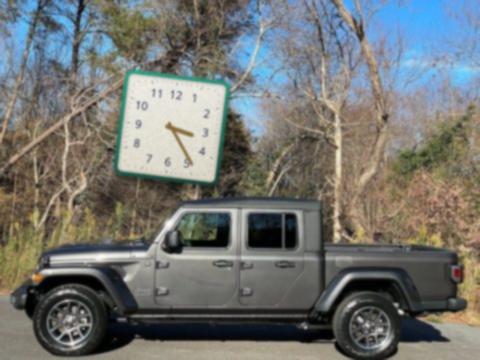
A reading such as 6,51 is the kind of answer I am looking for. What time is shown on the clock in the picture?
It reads 3,24
